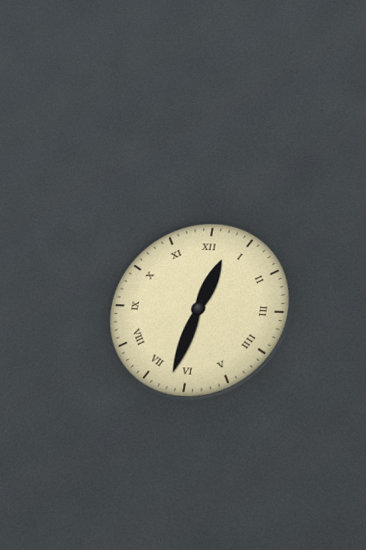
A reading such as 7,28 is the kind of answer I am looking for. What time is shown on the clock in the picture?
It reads 12,32
